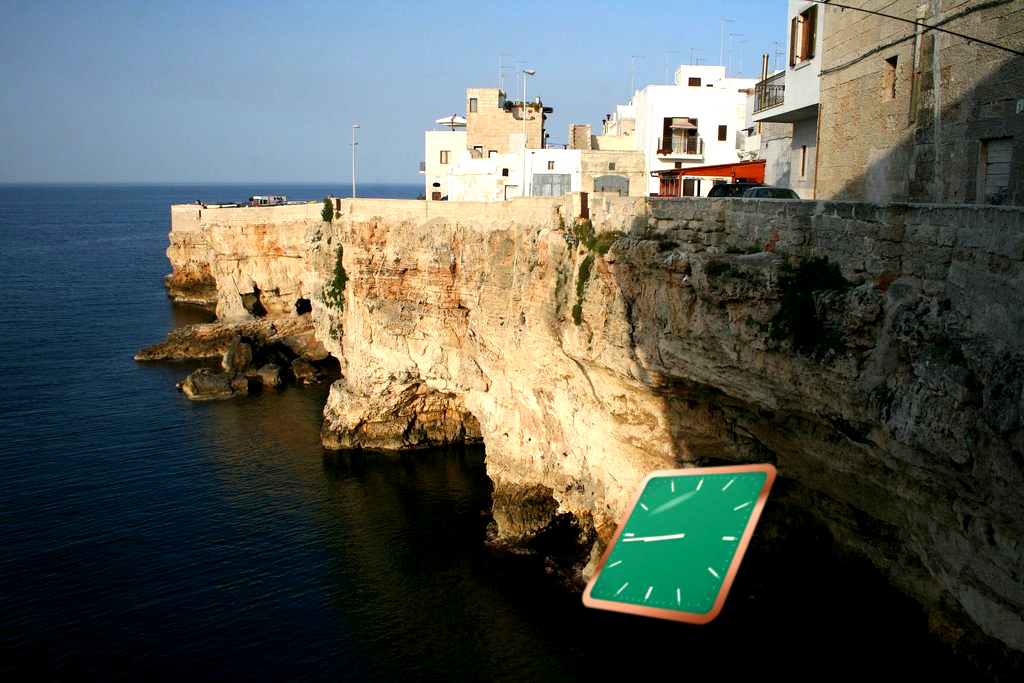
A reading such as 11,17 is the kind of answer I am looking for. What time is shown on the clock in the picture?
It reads 8,44
